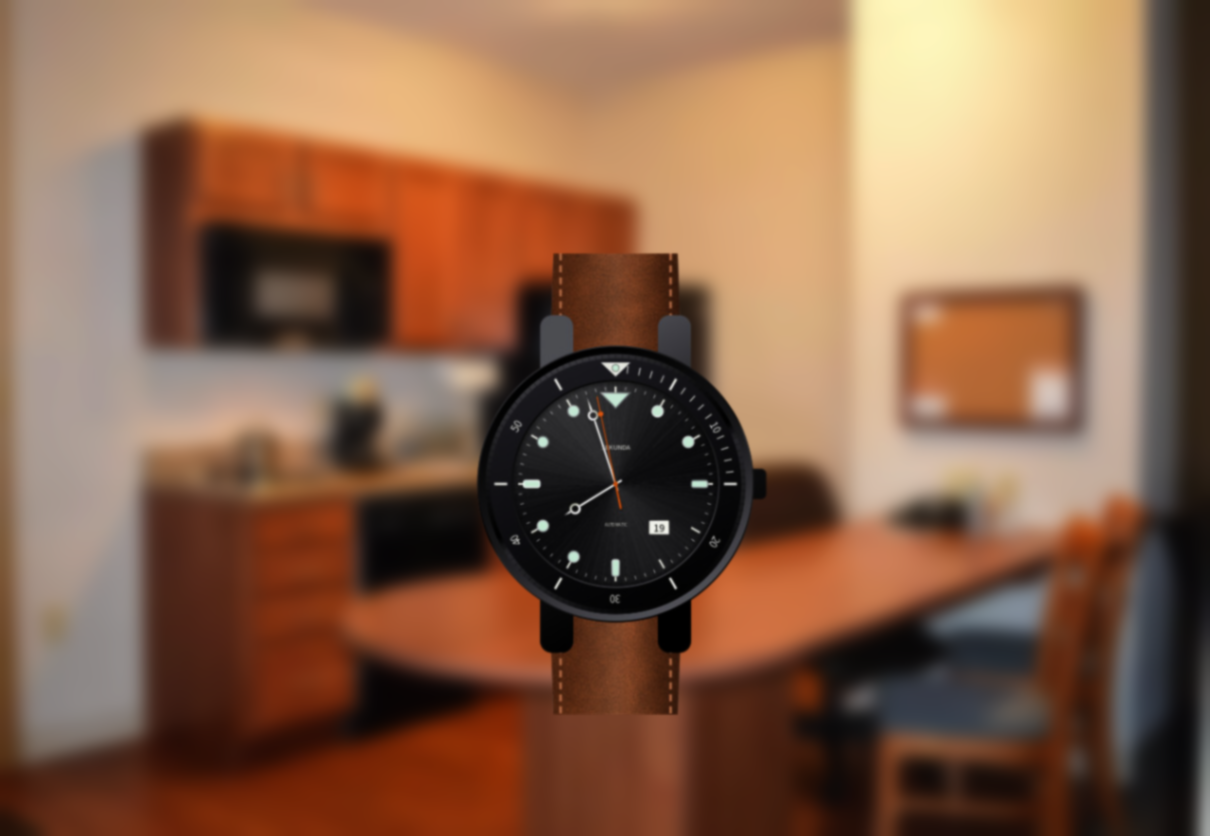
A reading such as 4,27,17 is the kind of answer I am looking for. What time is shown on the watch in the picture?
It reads 7,56,58
